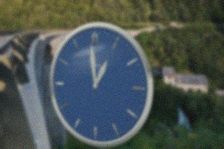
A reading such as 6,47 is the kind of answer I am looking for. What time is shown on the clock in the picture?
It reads 12,59
